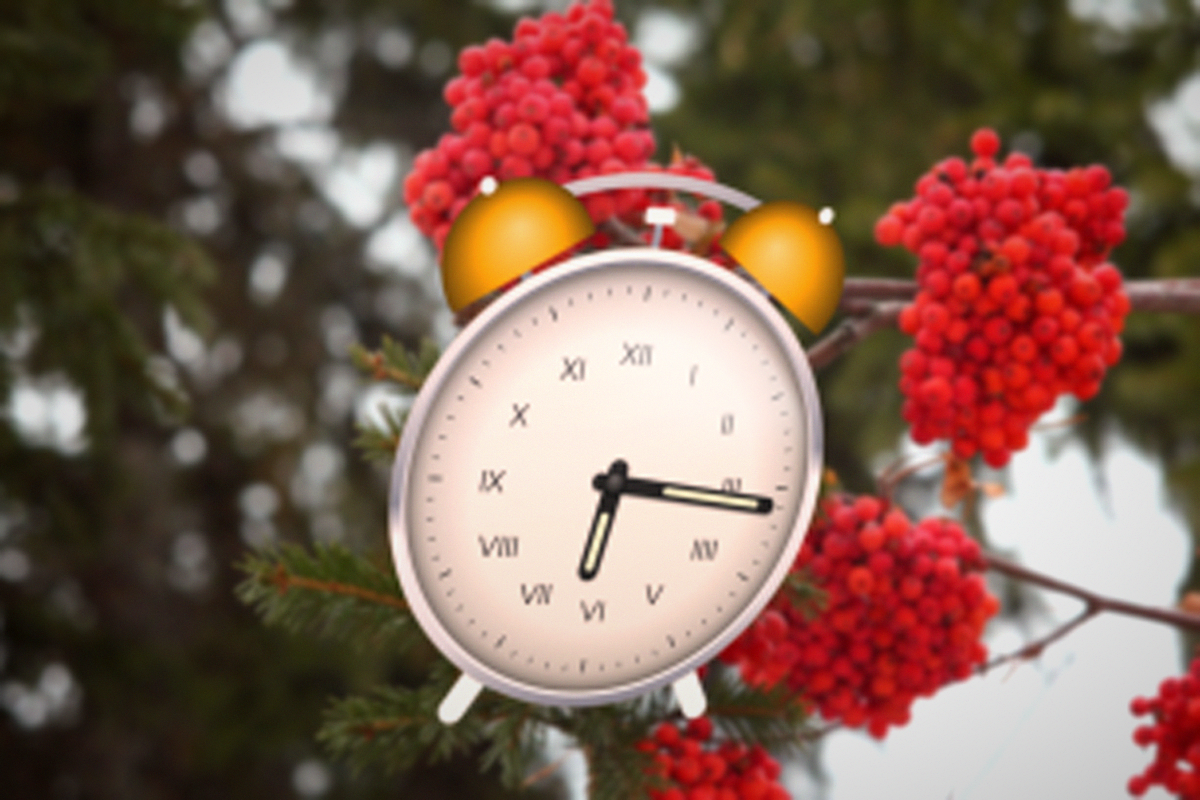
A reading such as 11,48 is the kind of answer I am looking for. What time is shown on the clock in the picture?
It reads 6,16
